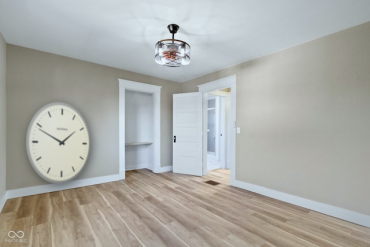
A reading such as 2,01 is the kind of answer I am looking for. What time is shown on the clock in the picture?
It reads 1,49
